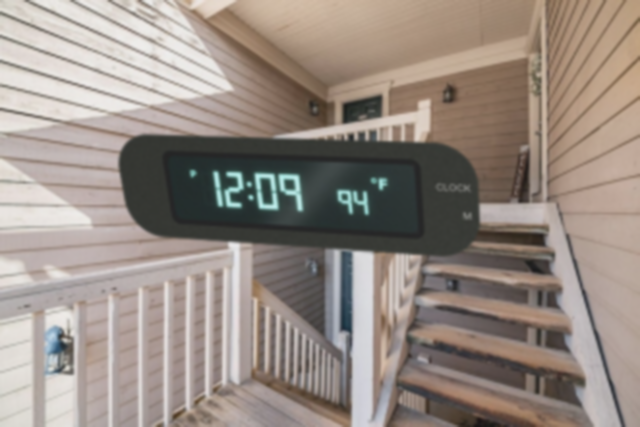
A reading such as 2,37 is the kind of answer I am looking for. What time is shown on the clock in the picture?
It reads 12,09
